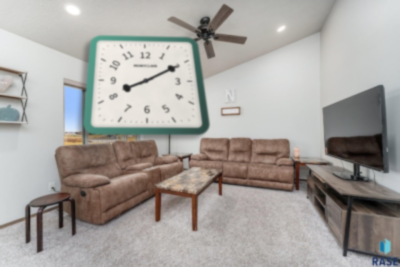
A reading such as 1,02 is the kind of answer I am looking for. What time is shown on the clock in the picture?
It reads 8,10
